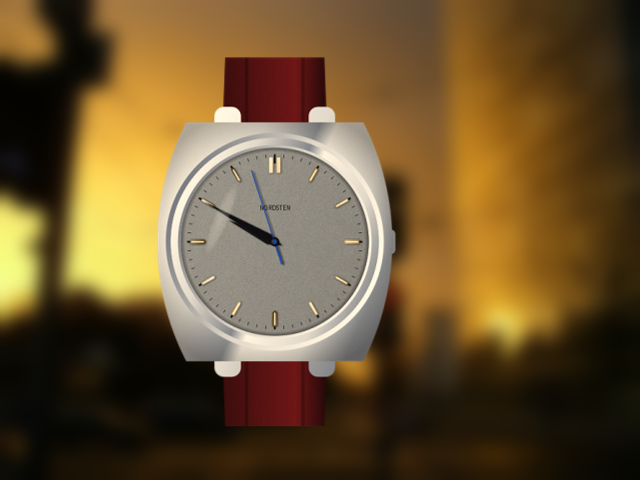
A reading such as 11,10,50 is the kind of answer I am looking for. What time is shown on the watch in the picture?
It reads 9,49,57
